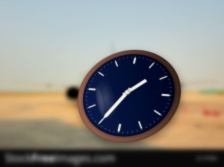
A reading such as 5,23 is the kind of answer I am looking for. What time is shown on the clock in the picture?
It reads 1,35
